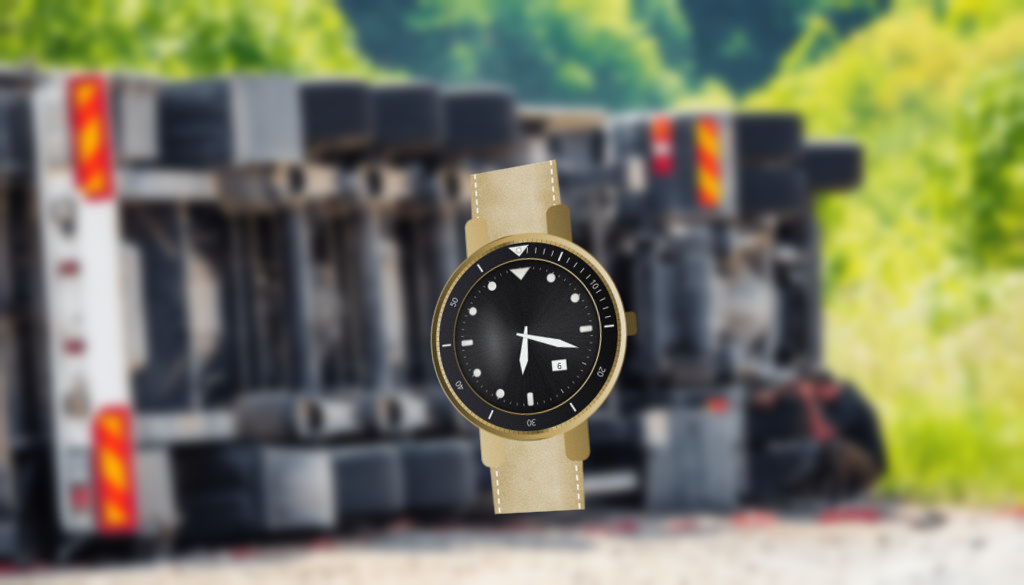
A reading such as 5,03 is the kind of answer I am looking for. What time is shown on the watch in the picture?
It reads 6,18
